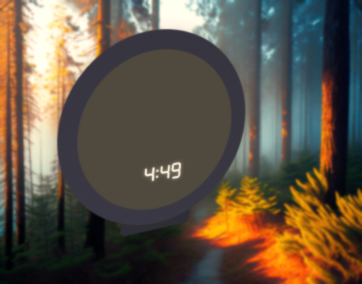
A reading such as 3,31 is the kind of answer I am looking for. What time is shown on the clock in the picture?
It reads 4,49
